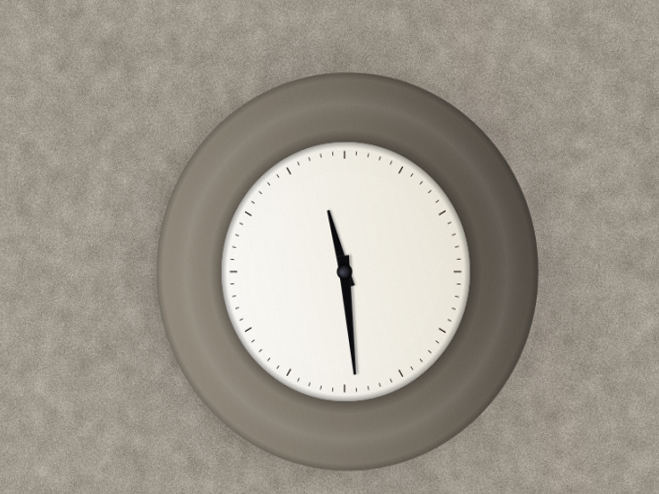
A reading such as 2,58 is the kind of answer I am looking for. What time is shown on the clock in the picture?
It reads 11,29
